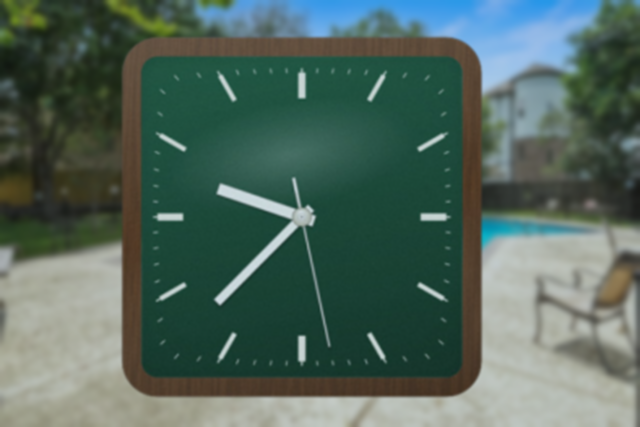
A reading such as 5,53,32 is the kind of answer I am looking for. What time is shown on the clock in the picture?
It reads 9,37,28
